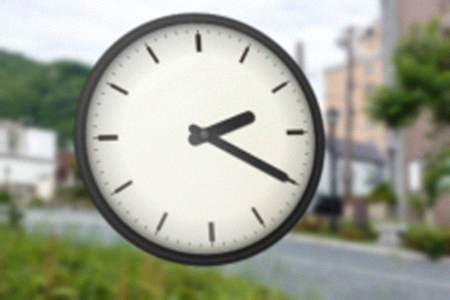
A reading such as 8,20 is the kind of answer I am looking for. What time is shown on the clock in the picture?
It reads 2,20
